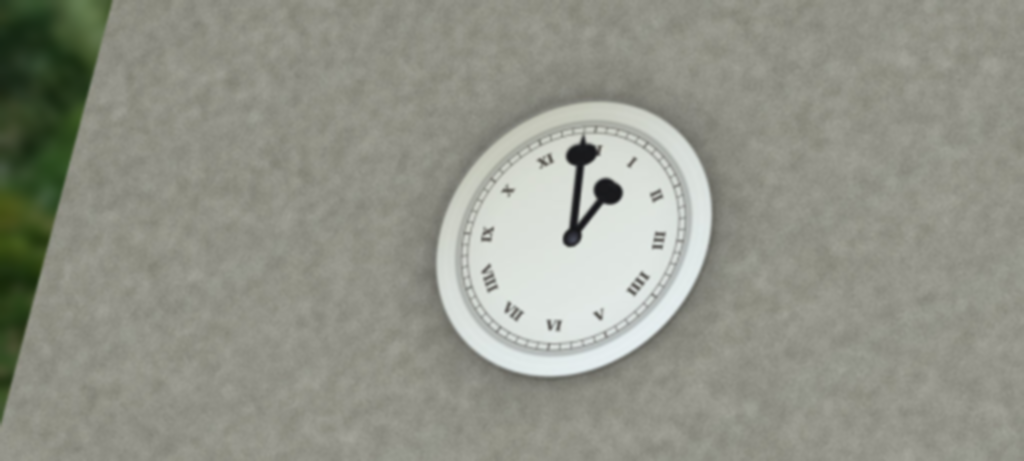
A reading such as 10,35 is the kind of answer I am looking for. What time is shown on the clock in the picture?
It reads 12,59
